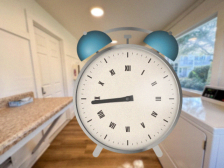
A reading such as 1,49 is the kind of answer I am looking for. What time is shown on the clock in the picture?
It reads 8,44
